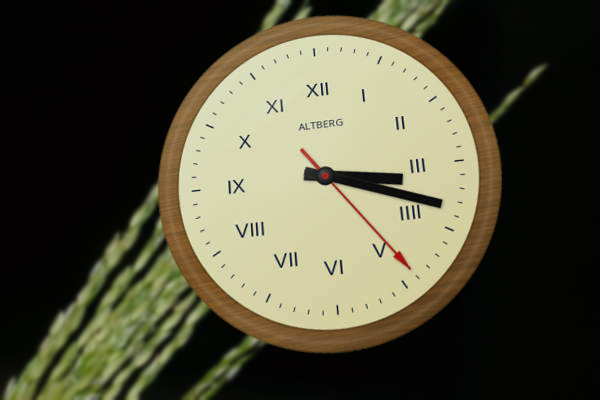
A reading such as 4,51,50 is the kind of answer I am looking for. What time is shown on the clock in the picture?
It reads 3,18,24
